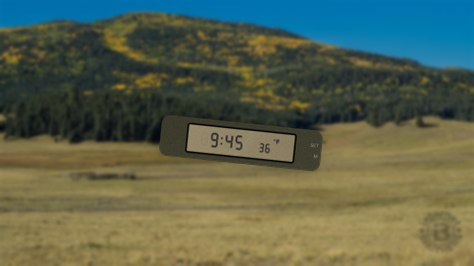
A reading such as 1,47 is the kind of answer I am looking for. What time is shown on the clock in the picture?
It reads 9,45
